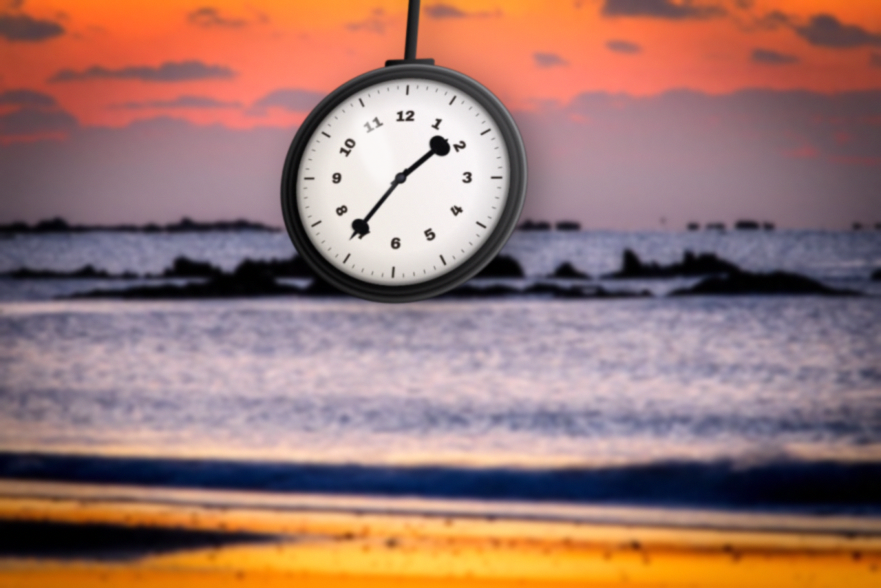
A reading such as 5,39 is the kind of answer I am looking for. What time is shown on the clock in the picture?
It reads 1,36
